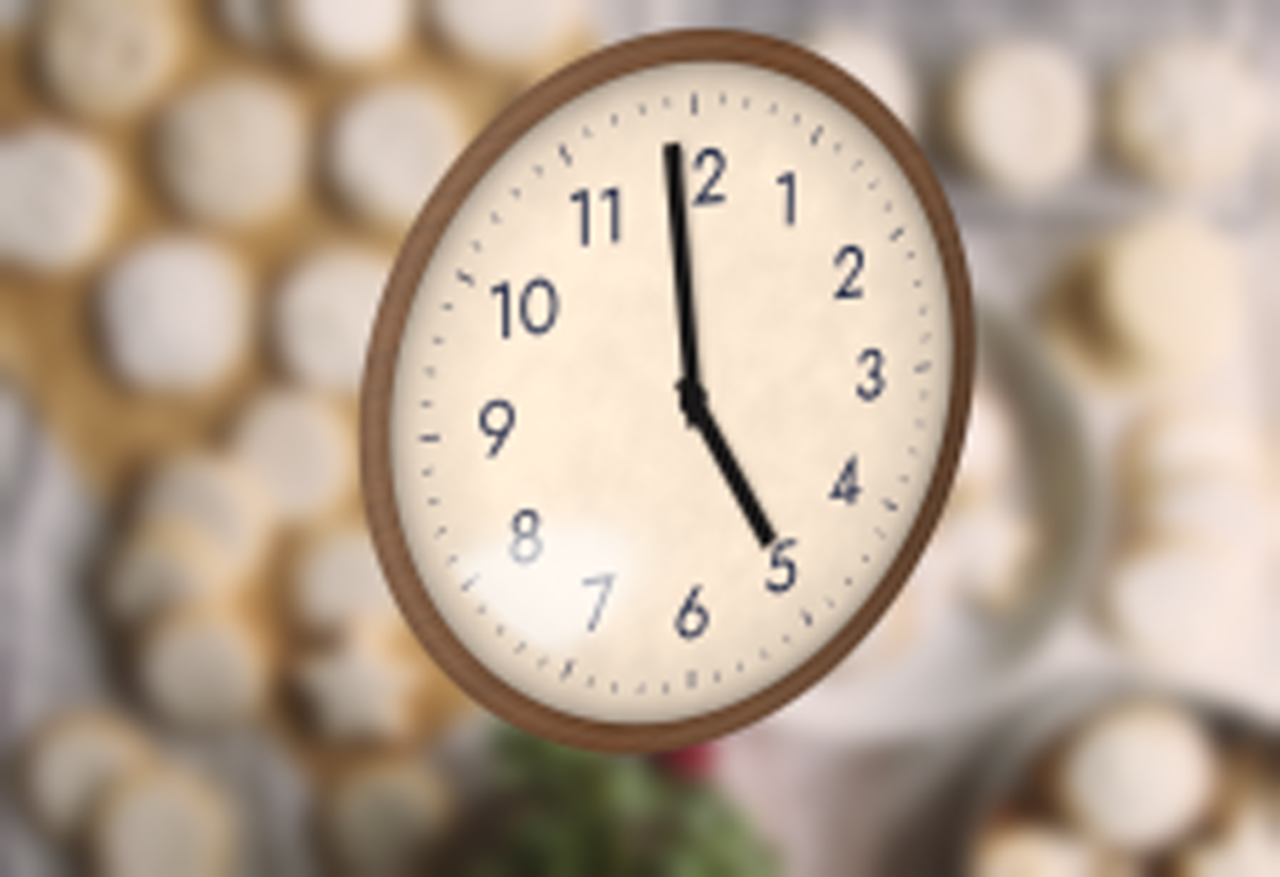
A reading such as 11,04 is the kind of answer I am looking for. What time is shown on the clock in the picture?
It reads 4,59
